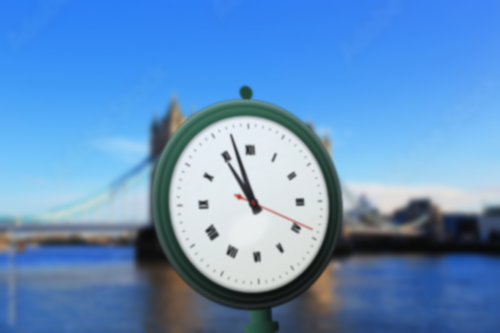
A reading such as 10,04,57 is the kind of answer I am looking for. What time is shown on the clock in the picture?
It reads 10,57,19
